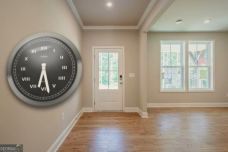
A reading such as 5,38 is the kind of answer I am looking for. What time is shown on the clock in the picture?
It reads 6,28
